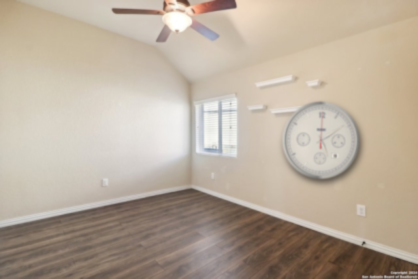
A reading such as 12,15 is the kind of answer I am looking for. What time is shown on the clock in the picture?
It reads 5,09
